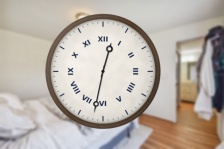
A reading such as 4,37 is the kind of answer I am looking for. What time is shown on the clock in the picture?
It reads 12,32
